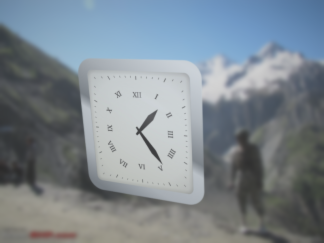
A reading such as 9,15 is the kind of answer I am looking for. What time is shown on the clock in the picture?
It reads 1,24
